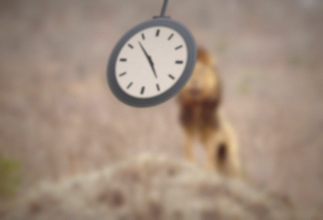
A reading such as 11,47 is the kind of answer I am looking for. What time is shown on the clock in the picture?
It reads 4,53
